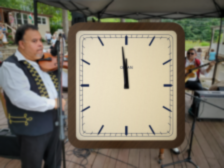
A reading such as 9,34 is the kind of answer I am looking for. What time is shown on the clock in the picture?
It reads 11,59
